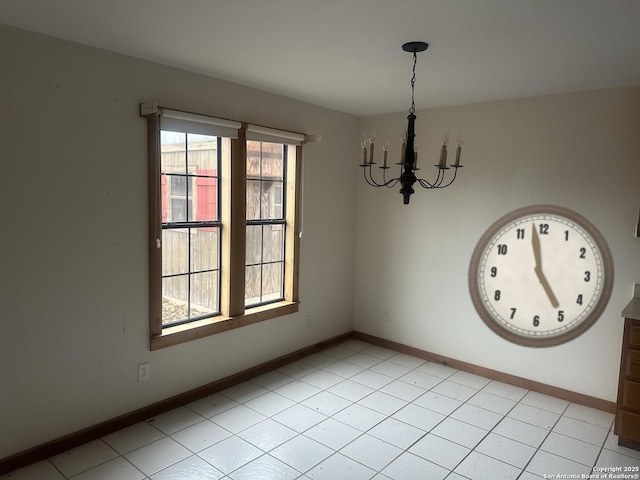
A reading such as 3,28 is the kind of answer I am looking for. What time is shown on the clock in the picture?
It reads 4,58
